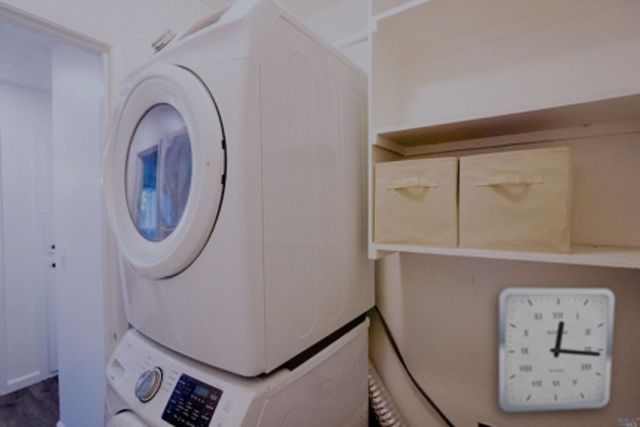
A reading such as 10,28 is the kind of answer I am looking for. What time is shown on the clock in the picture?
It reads 12,16
